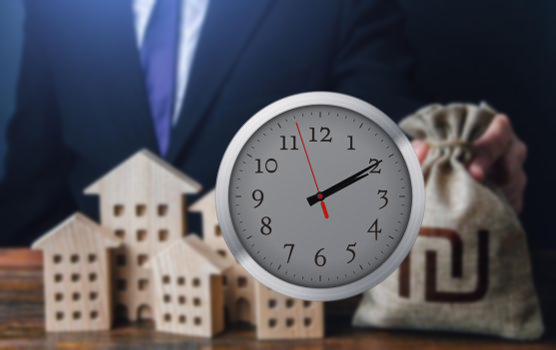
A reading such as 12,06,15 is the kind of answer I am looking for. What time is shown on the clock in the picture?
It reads 2,09,57
